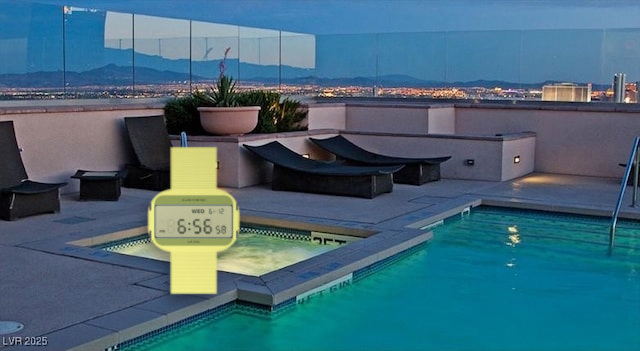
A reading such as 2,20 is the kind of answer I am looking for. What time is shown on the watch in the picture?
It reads 6,56
